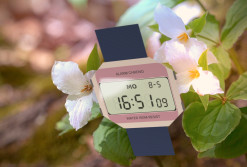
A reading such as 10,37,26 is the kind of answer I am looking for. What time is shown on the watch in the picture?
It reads 16,51,09
